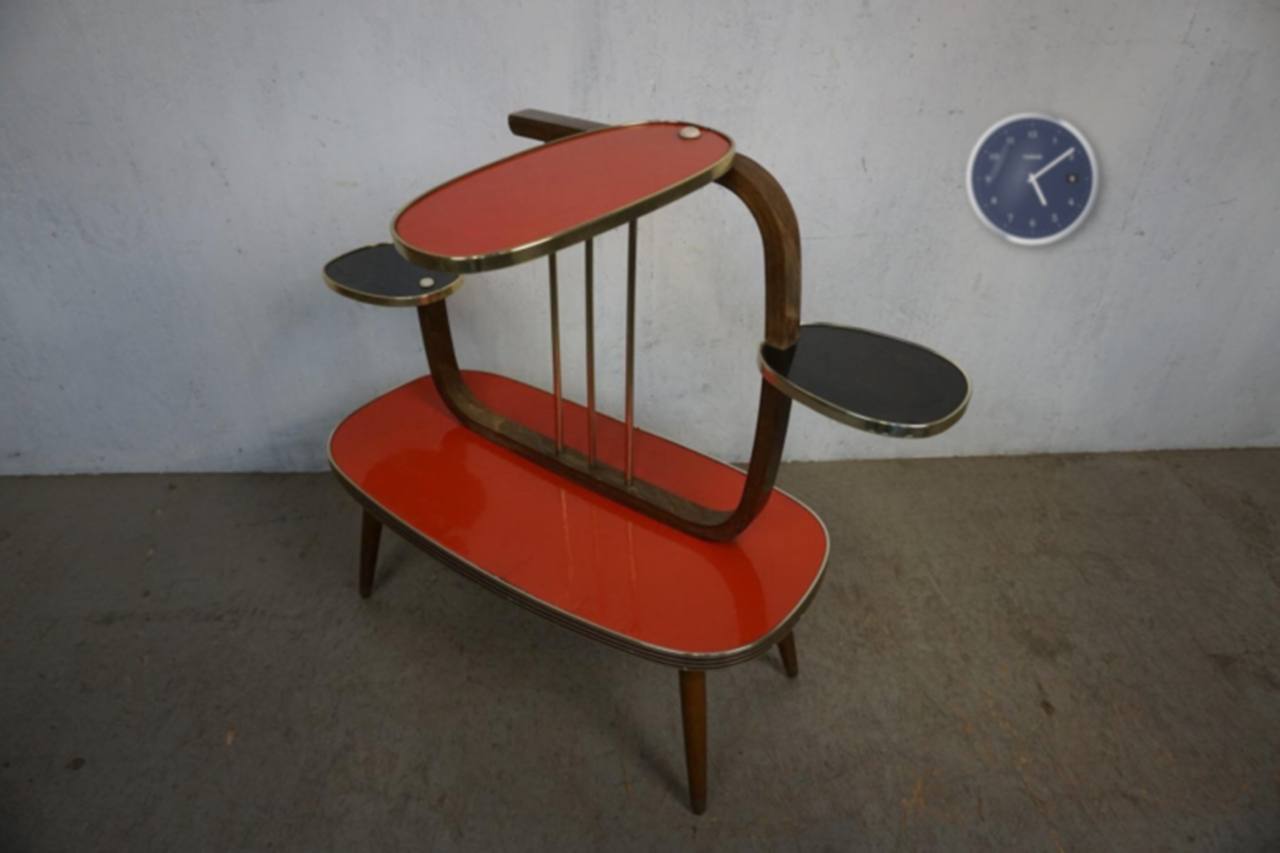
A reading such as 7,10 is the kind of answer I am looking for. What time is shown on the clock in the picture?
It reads 5,09
